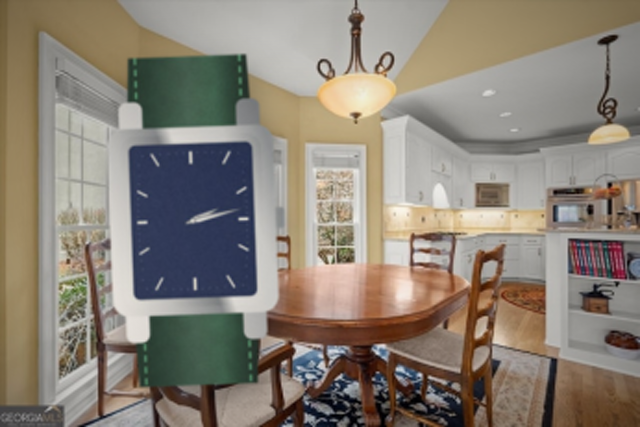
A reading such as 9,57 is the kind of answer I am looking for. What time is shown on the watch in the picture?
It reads 2,13
